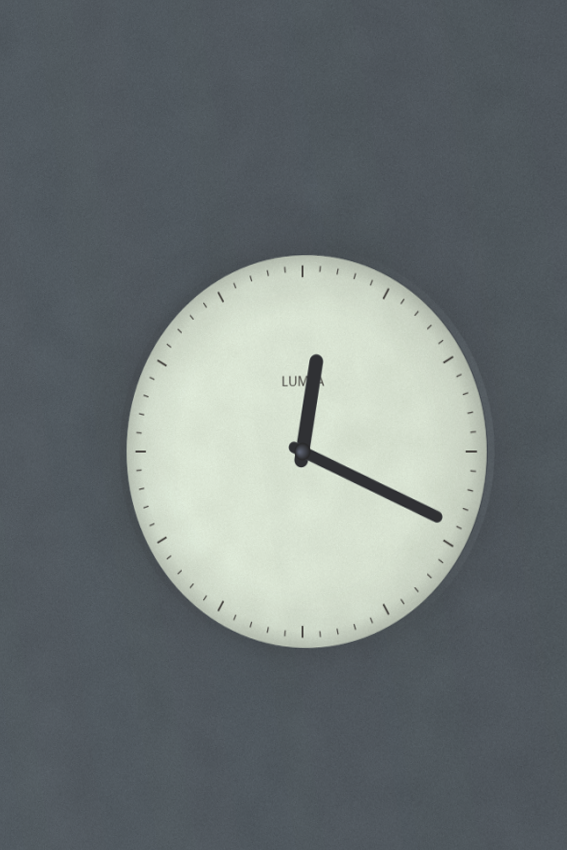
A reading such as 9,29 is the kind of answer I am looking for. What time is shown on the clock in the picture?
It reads 12,19
